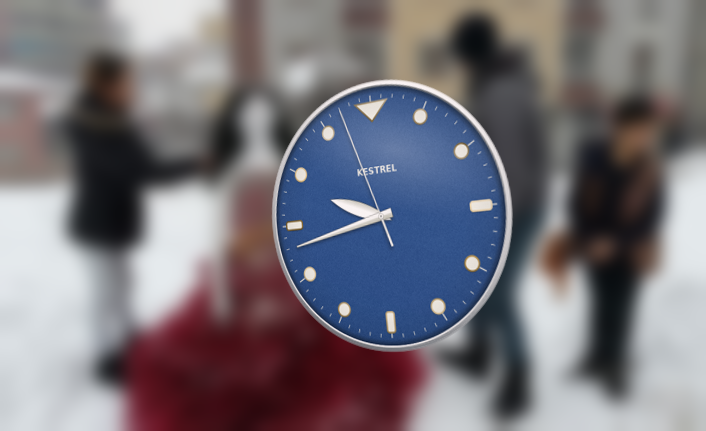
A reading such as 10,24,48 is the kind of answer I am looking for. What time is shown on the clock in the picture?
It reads 9,42,57
